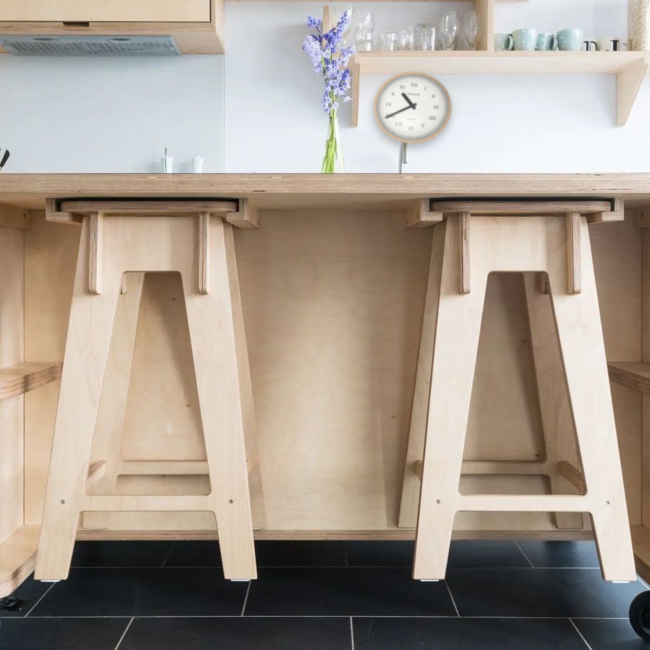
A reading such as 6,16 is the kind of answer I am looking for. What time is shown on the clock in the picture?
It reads 10,40
